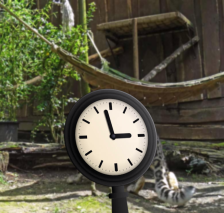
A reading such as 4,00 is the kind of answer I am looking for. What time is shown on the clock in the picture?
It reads 2,58
